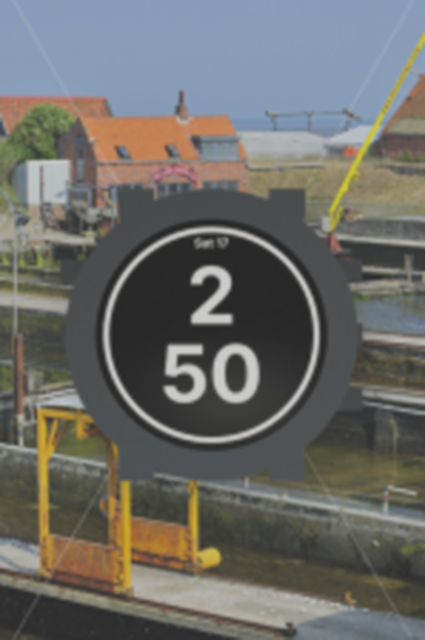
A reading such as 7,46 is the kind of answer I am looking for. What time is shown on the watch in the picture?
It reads 2,50
